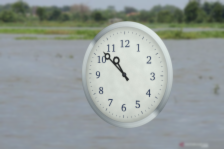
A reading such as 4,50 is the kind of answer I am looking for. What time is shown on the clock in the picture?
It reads 10,52
